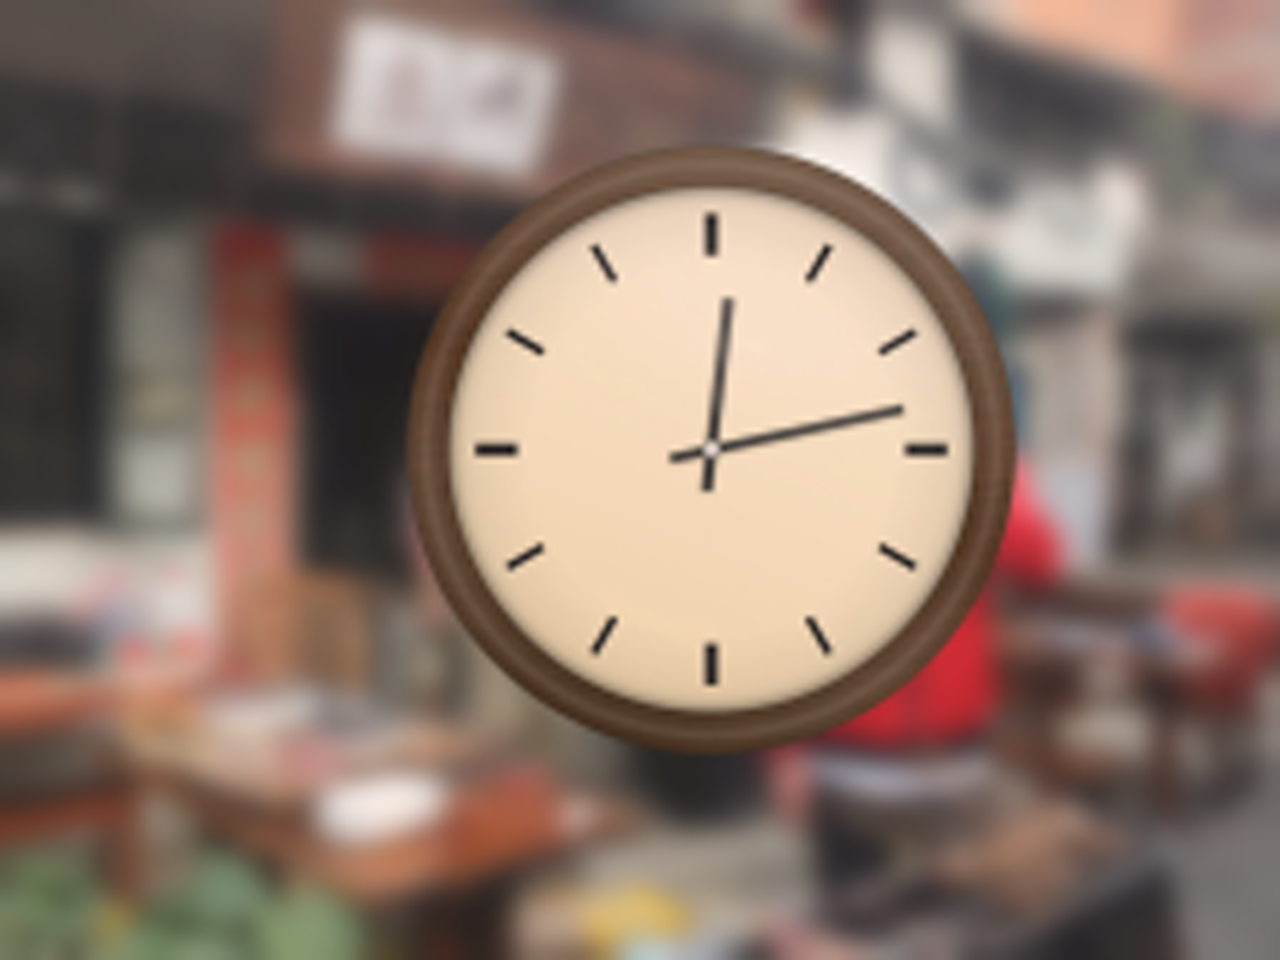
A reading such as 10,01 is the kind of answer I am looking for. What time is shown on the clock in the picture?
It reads 12,13
